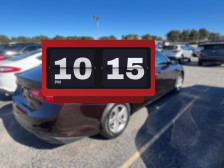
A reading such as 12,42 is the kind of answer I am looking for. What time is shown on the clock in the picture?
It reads 10,15
